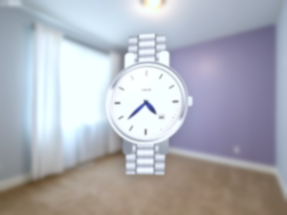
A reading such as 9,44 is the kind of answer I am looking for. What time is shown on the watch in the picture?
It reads 4,38
